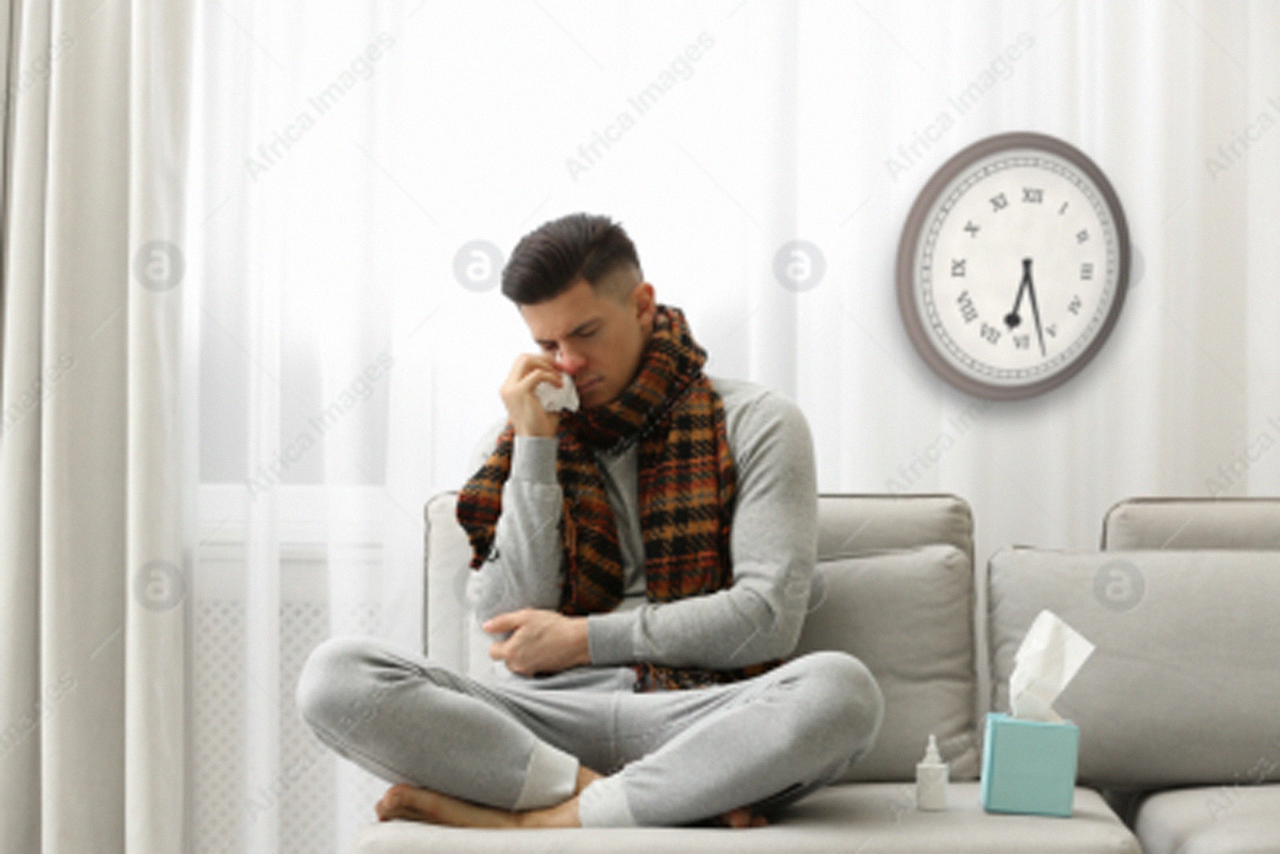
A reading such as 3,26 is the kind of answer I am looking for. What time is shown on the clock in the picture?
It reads 6,27
